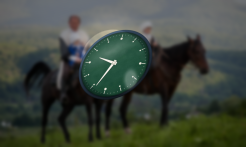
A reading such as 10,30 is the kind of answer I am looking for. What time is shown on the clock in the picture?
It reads 9,34
